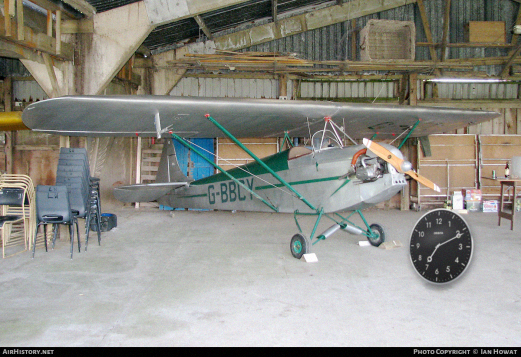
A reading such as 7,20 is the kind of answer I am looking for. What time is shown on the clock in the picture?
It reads 7,11
